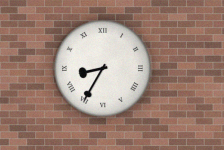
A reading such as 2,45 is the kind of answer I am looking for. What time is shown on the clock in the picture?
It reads 8,35
